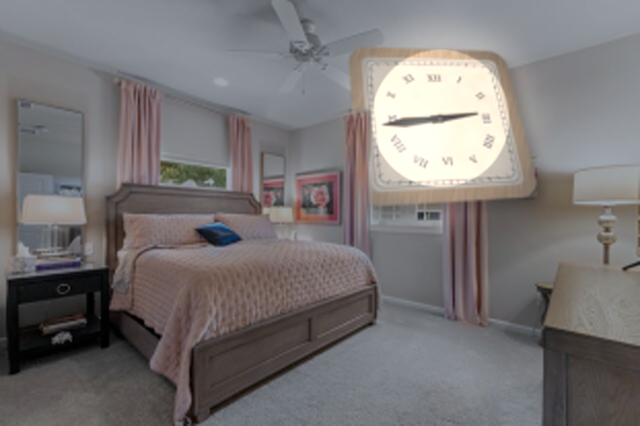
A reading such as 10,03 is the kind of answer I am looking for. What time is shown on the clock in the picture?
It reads 2,44
